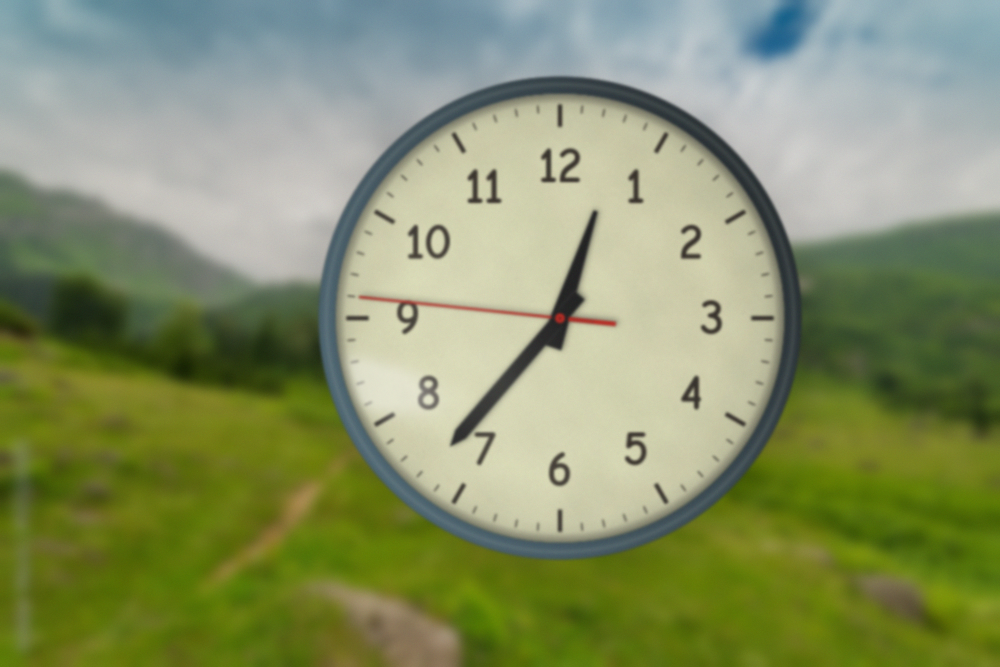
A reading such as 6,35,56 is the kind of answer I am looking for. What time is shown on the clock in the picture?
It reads 12,36,46
